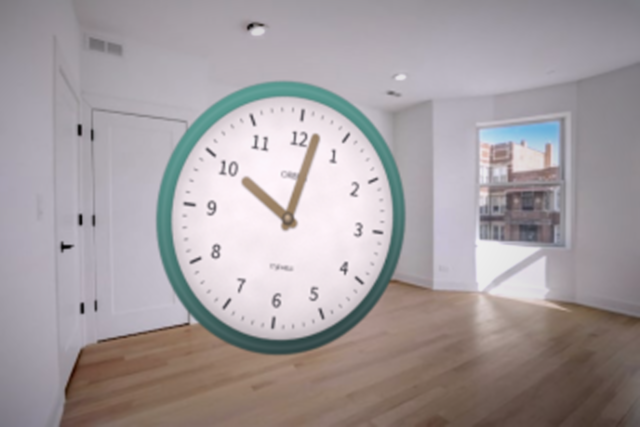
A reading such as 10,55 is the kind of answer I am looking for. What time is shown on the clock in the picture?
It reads 10,02
